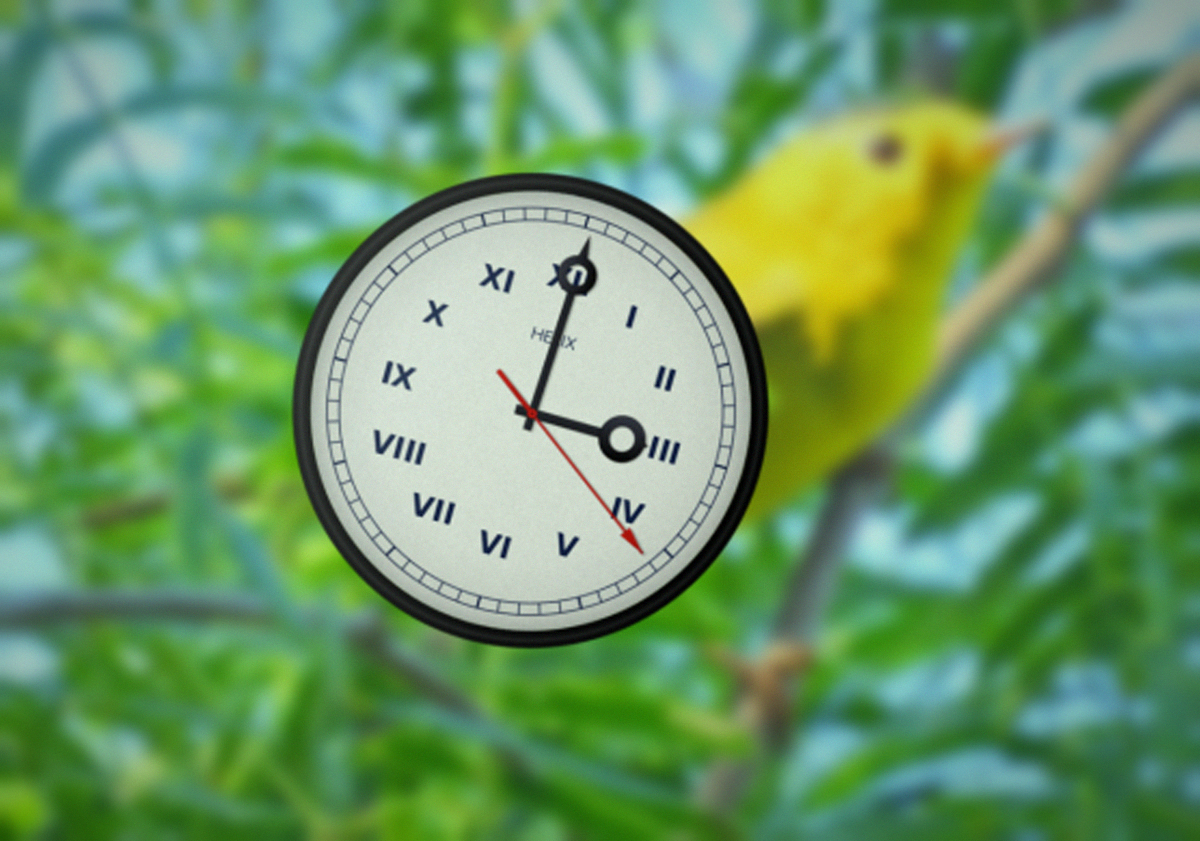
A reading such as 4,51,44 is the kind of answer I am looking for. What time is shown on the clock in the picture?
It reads 3,00,21
